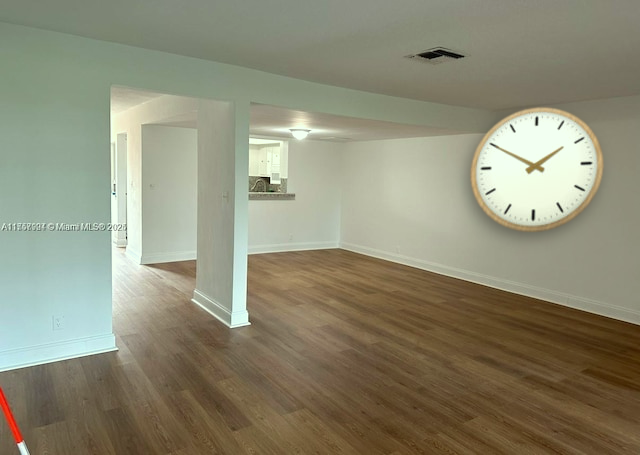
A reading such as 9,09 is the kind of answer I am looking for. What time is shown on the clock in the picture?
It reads 1,50
